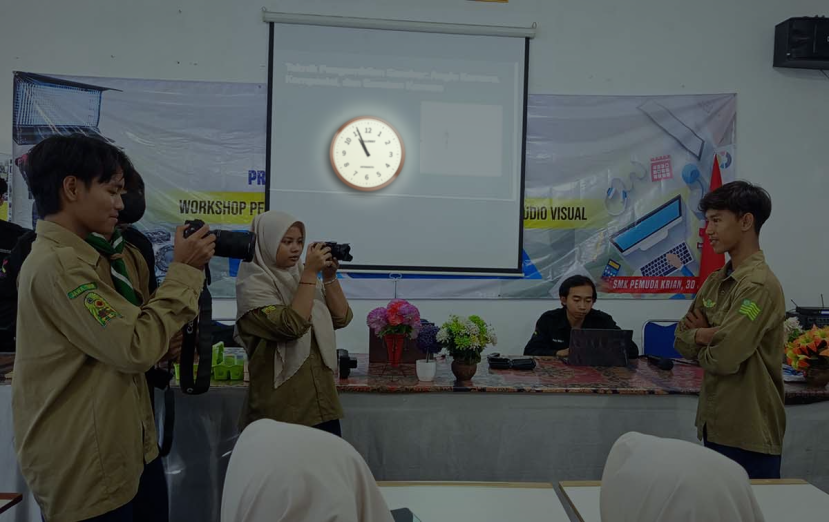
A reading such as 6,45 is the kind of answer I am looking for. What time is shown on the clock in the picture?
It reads 10,56
